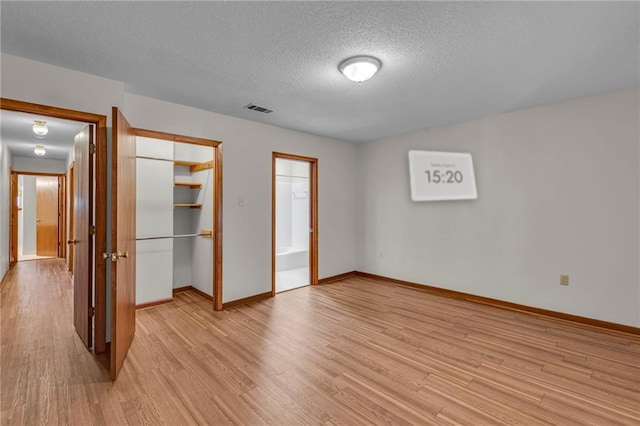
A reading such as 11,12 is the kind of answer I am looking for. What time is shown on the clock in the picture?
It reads 15,20
